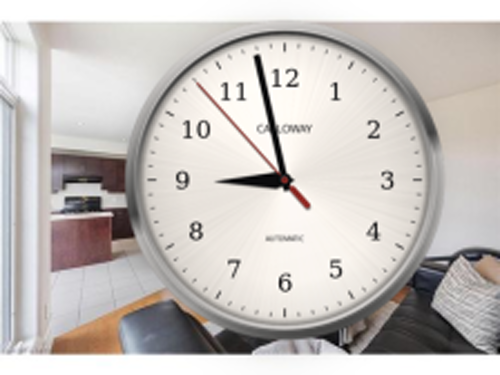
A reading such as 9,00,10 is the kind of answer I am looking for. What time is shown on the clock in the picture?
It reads 8,57,53
